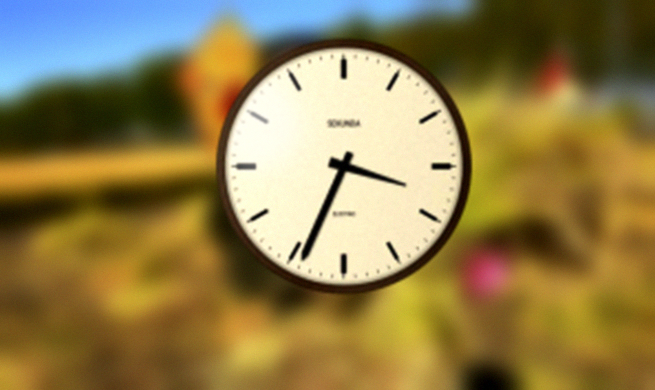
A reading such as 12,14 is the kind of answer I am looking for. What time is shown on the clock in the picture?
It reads 3,34
